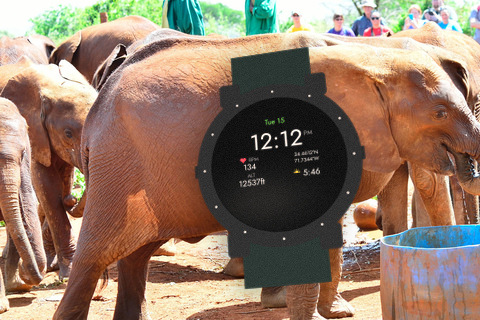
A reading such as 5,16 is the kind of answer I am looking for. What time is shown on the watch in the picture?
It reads 12,12
